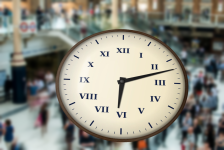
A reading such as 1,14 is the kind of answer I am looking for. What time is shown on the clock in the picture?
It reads 6,12
